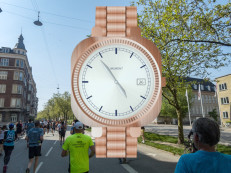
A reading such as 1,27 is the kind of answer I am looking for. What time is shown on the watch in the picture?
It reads 4,54
